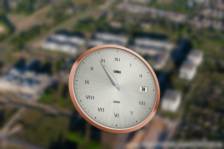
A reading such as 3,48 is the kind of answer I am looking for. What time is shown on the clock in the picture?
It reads 10,54
